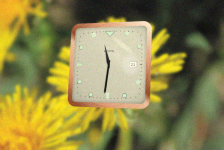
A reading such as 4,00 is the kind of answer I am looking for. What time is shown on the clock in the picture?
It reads 11,31
